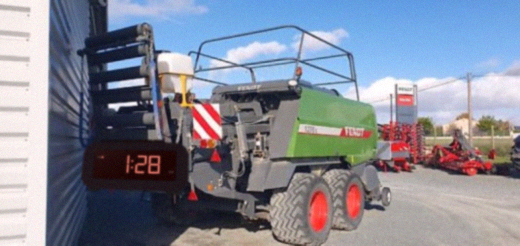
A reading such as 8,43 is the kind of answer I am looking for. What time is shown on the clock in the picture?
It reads 1,28
